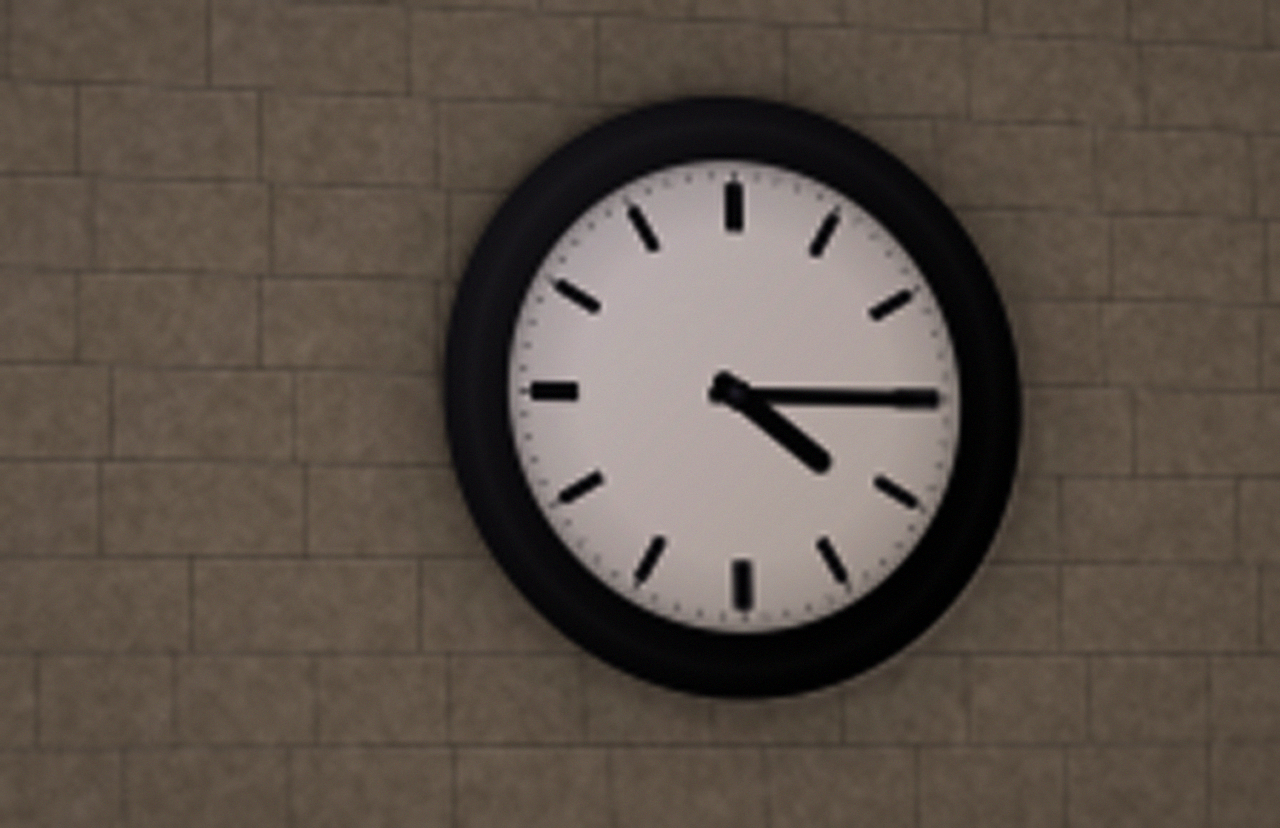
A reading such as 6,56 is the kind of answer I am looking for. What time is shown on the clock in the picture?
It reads 4,15
